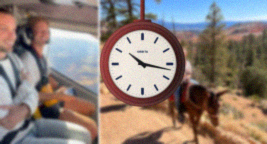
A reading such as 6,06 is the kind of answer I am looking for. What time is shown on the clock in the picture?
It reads 10,17
